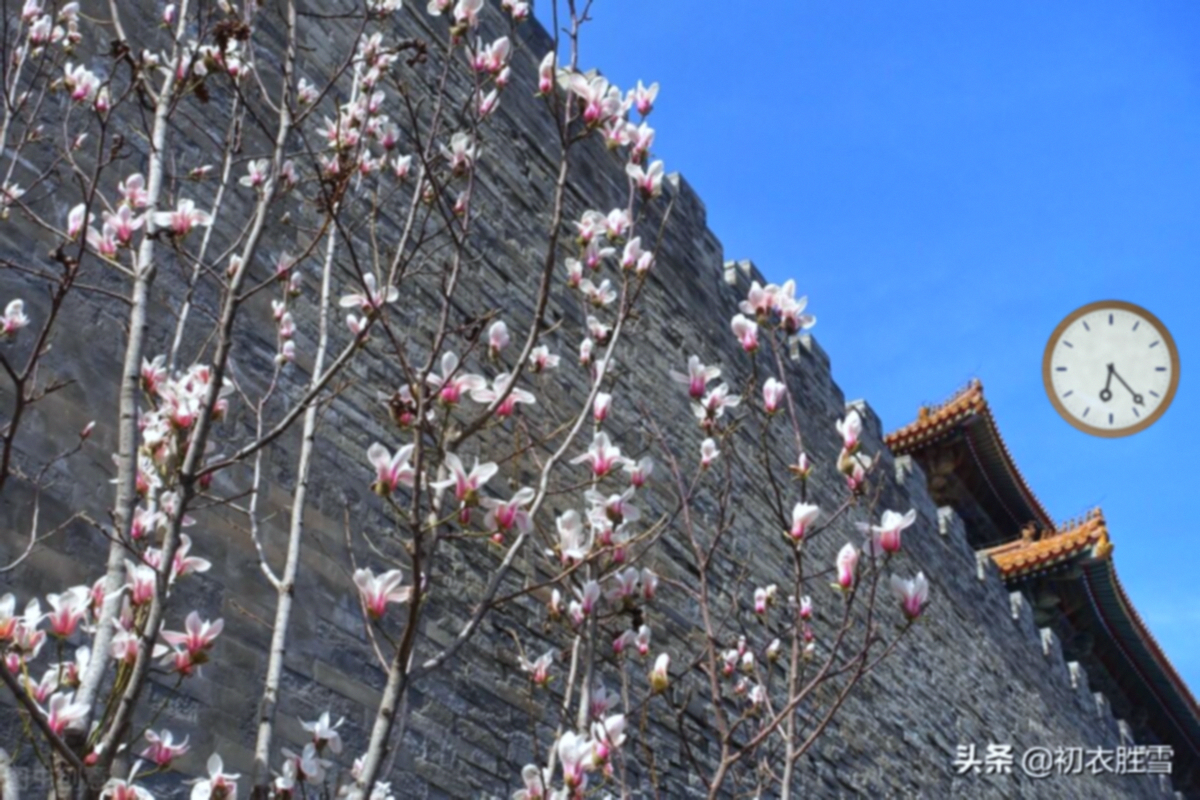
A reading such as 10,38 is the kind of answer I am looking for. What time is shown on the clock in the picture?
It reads 6,23
